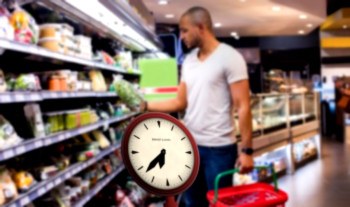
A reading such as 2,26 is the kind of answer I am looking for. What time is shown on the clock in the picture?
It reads 6,38
